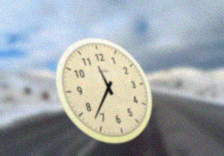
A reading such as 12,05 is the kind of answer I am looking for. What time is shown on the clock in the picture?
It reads 11,37
